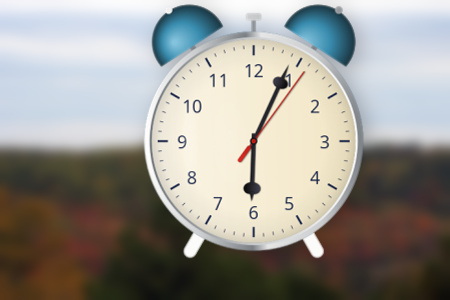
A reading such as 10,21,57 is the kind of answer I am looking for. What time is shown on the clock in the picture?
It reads 6,04,06
